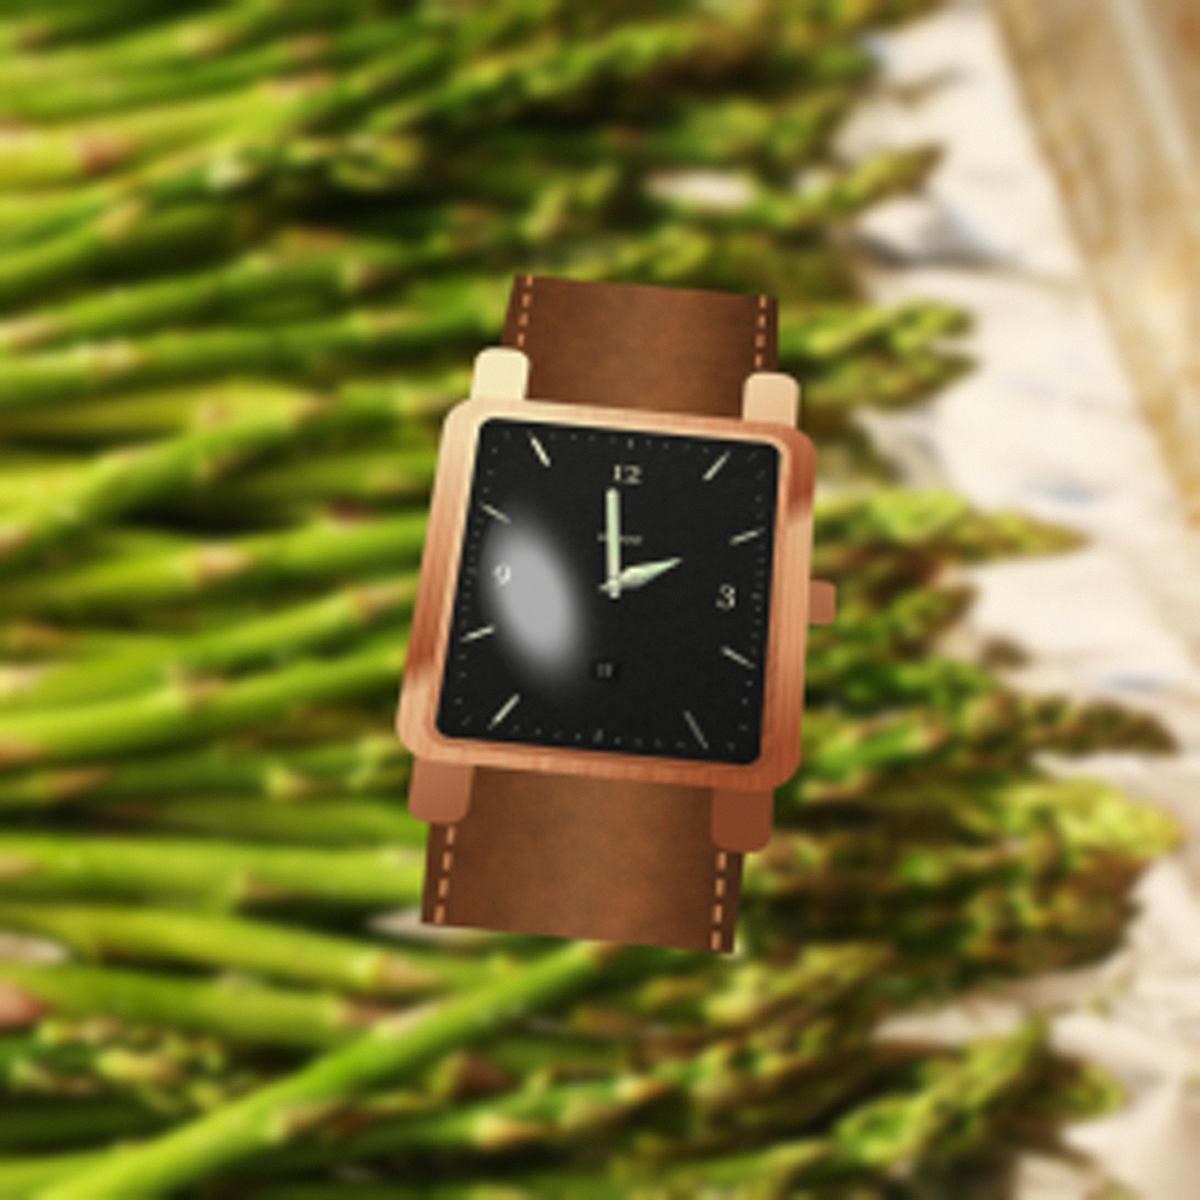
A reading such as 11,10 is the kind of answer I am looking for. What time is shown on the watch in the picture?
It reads 1,59
